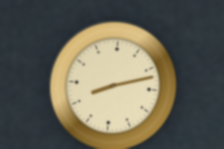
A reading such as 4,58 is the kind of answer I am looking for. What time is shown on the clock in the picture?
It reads 8,12
